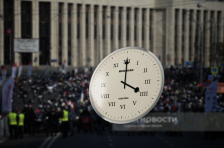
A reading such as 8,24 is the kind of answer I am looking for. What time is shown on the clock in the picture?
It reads 4,00
